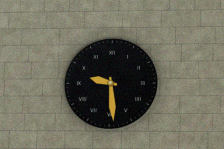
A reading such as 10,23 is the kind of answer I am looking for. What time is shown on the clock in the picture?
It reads 9,29
